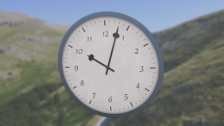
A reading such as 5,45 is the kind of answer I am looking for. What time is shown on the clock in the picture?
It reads 10,03
